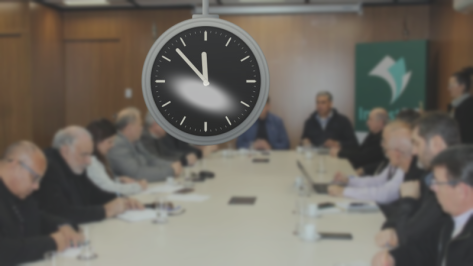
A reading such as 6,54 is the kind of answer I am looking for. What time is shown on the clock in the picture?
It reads 11,53
